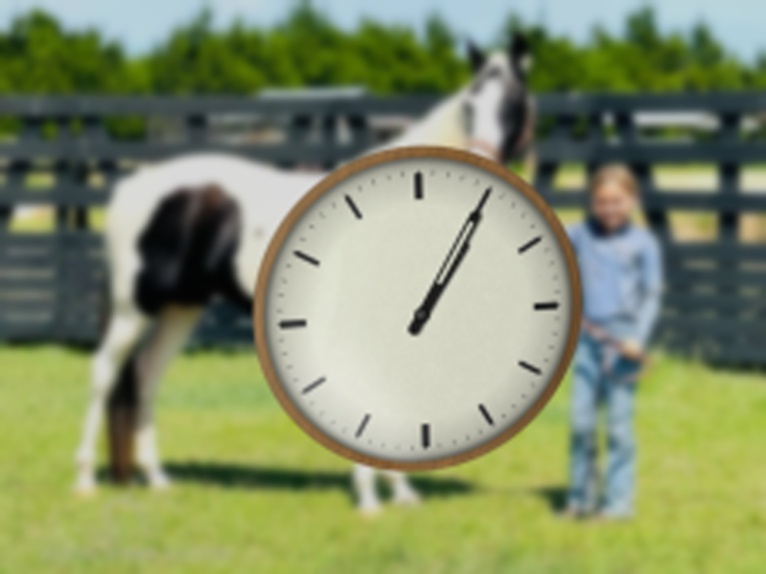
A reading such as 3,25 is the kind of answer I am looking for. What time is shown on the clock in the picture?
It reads 1,05
